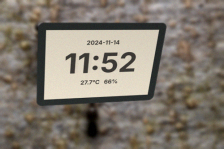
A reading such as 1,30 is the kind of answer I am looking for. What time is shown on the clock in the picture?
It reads 11,52
